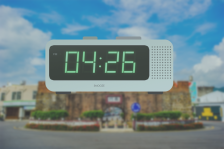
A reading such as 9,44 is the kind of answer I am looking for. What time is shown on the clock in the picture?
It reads 4,26
